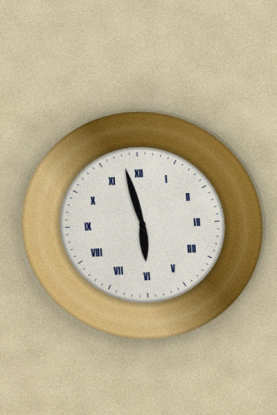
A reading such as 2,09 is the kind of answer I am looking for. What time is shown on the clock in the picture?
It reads 5,58
